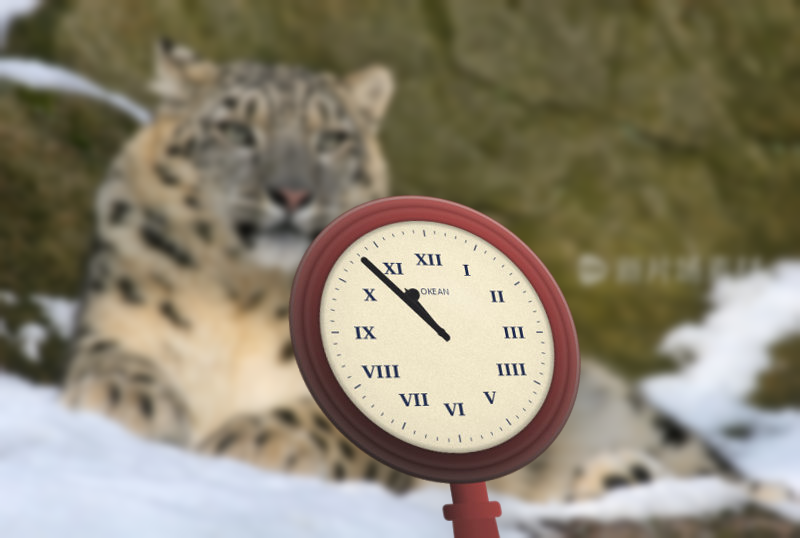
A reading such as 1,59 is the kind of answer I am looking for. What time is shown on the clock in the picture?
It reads 10,53
